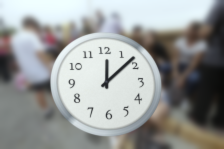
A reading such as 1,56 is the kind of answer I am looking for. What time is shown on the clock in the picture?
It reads 12,08
